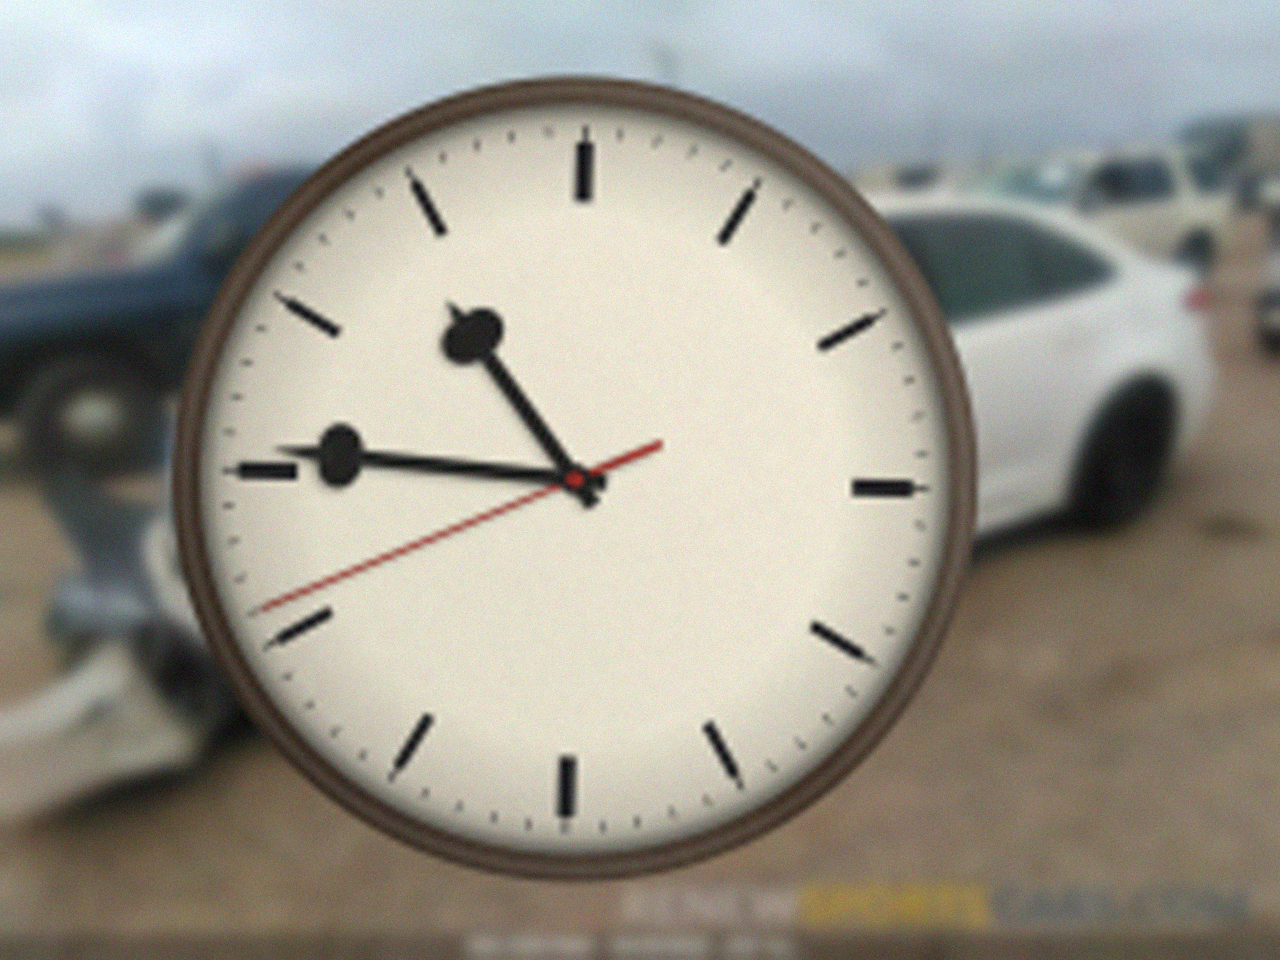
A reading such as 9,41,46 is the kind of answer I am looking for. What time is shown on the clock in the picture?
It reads 10,45,41
